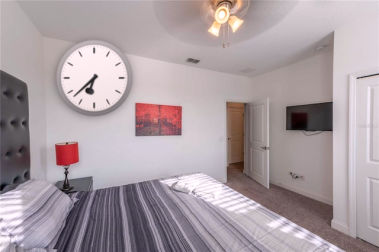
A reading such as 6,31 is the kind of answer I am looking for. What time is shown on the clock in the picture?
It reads 6,38
